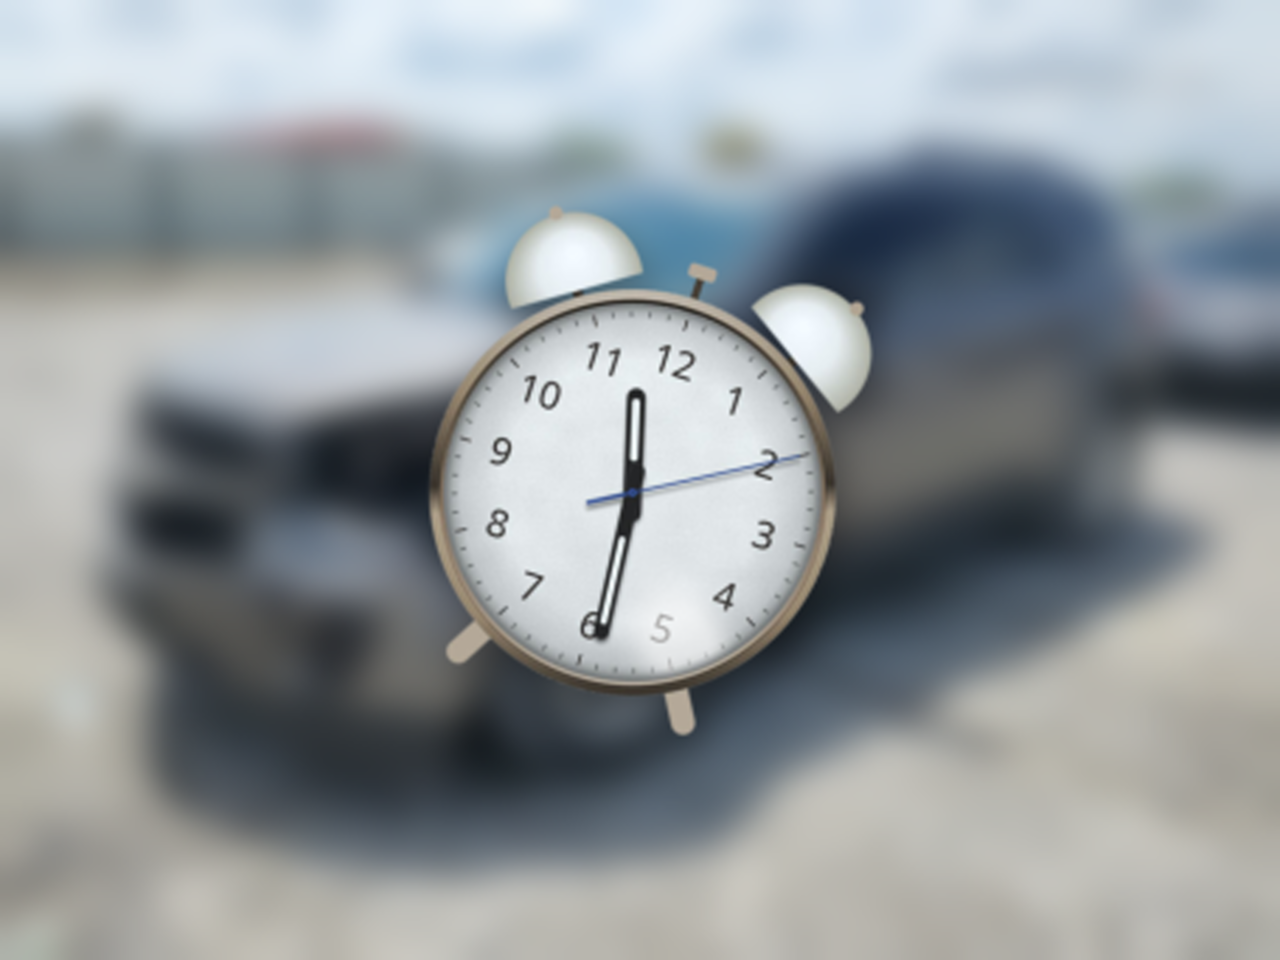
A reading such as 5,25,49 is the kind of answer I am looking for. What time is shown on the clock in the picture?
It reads 11,29,10
